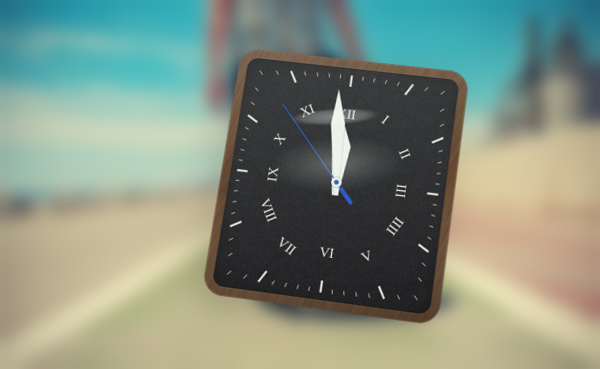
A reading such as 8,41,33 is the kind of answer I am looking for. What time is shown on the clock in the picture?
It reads 11,58,53
